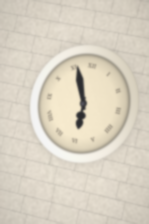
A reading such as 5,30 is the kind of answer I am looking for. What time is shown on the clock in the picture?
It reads 5,56
